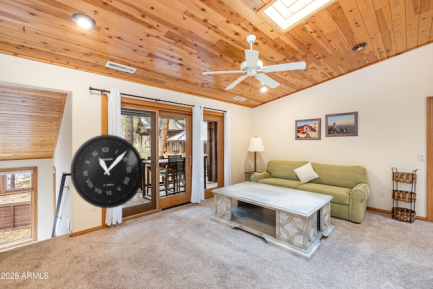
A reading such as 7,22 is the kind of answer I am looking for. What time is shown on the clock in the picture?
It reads 11,08
